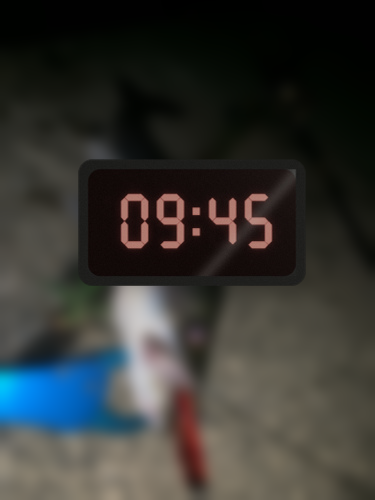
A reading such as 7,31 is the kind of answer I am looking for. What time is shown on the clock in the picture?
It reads 9,45
